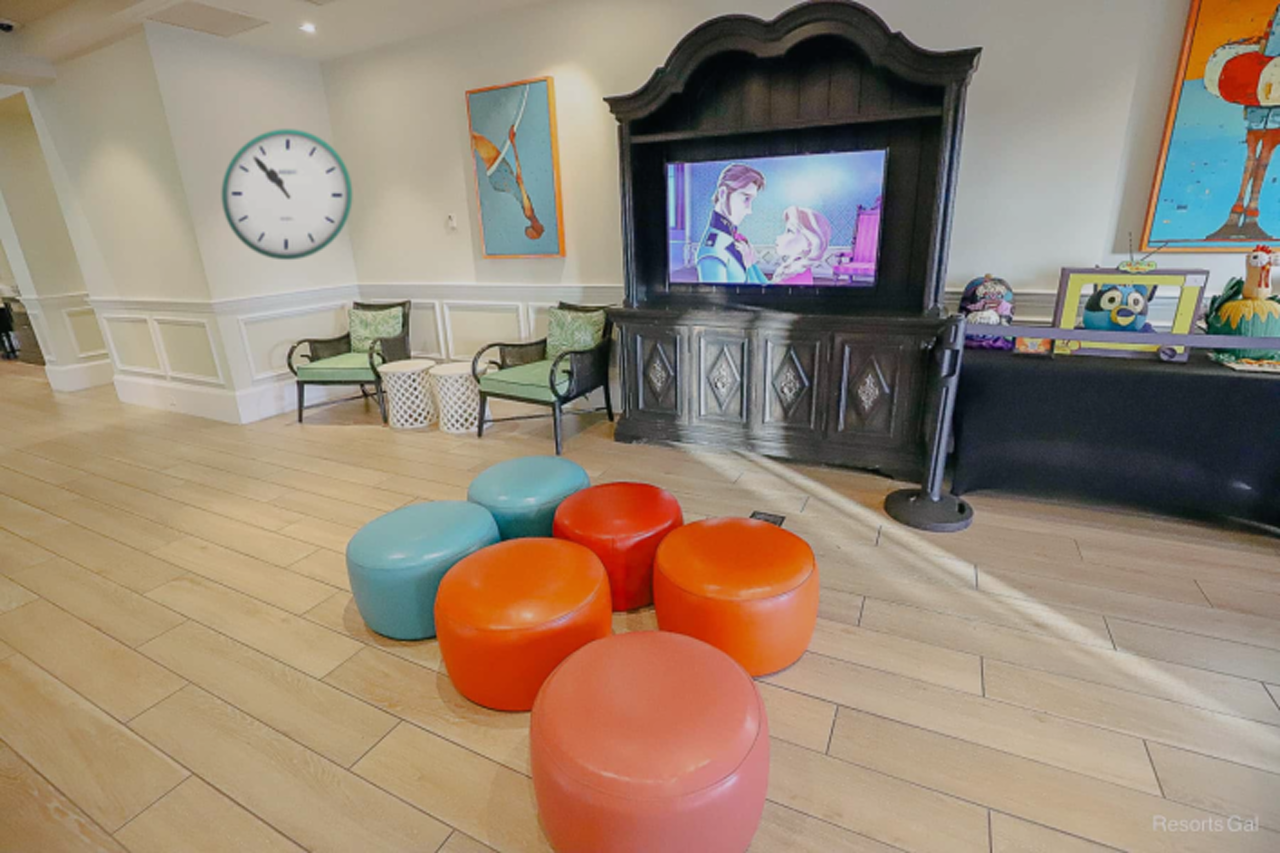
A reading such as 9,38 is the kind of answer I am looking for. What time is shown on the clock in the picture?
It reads 10,53
